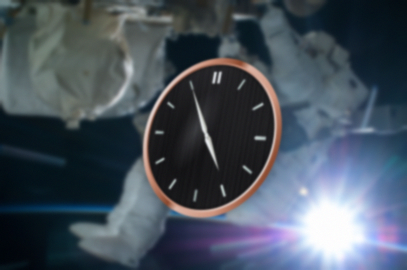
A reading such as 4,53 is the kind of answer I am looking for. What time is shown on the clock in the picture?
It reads 4,55
